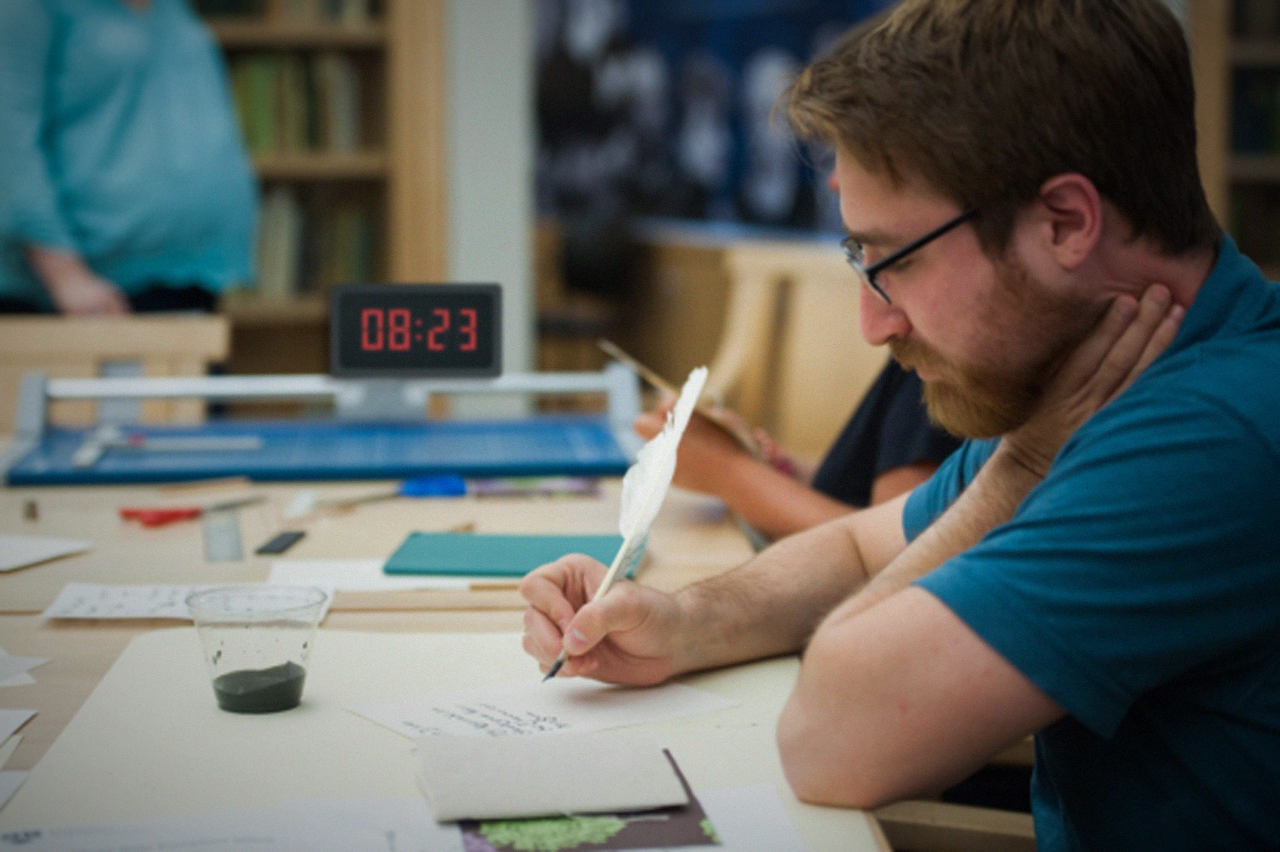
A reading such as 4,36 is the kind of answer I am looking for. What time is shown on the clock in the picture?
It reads 8,23
